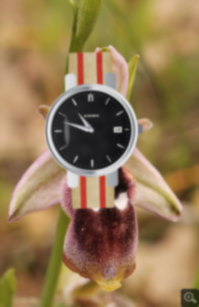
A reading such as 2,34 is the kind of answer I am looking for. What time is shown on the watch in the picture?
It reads 10,48
